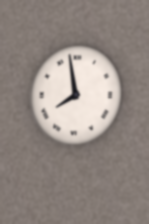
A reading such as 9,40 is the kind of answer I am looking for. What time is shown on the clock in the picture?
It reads 7,58
